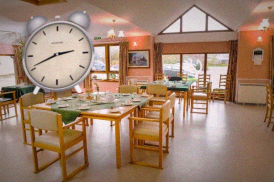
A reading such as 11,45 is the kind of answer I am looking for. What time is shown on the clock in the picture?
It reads 2,41
